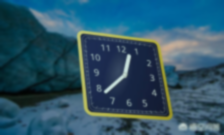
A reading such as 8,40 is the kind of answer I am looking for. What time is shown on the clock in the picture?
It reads 12,38
